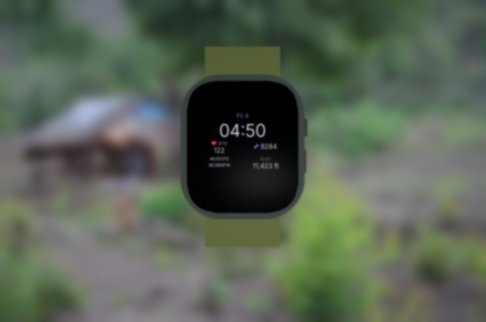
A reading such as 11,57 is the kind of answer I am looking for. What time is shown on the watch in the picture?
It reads 4,50
